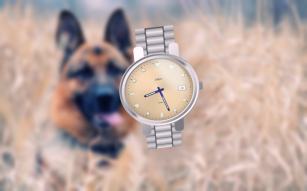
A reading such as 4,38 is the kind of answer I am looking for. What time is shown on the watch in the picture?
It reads 8,27
